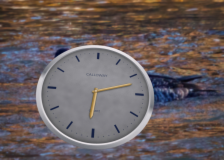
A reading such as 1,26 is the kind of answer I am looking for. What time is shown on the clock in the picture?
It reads 6,12
